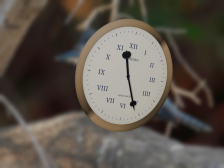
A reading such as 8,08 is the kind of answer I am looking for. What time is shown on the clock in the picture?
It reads 11,26
